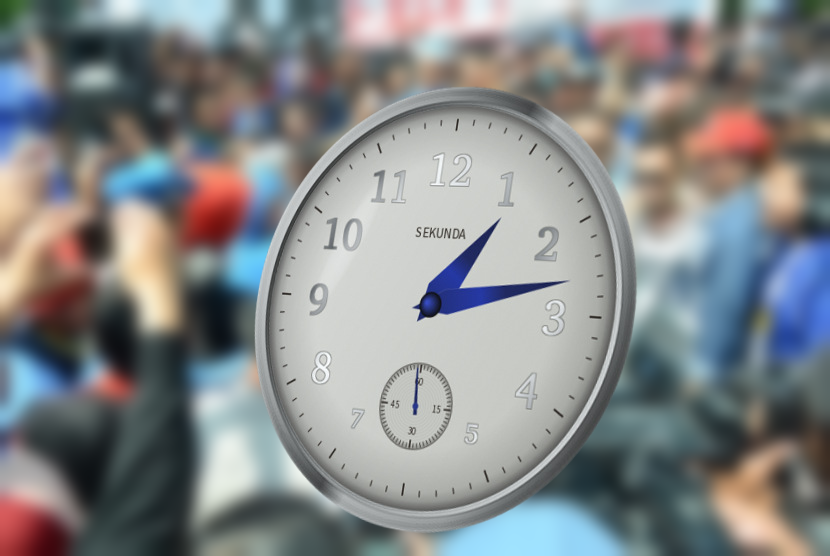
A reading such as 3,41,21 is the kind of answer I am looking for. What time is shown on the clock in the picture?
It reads 1,12,59
